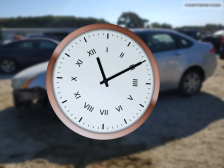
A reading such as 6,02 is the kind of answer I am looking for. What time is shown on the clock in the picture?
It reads 12,15
